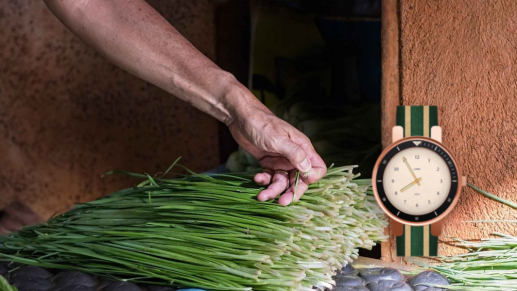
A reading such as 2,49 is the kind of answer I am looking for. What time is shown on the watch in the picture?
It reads 7,55
